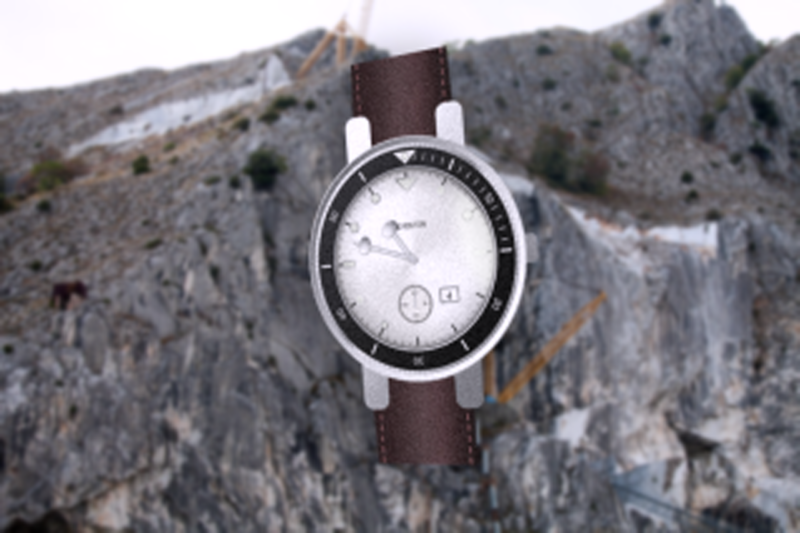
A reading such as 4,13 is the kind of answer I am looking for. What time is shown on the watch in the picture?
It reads 10,48
